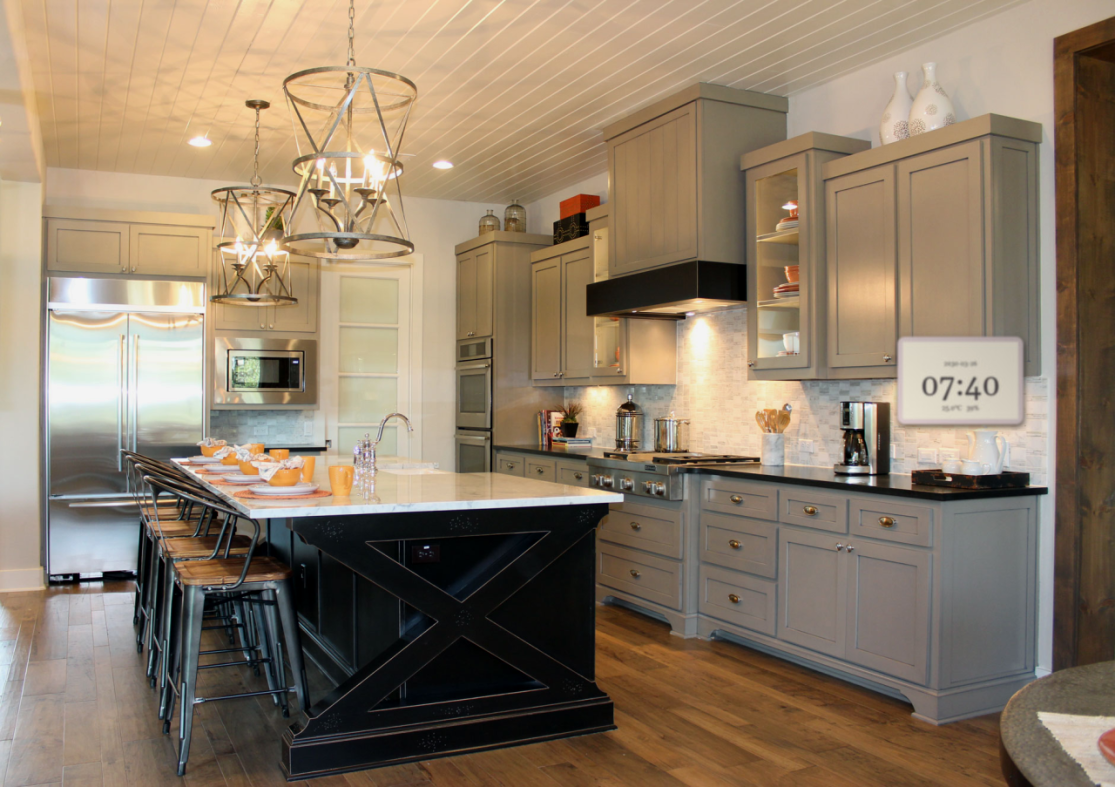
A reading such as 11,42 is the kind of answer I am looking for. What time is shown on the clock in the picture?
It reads 7,40
